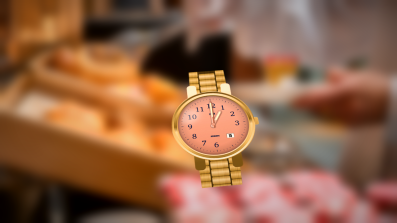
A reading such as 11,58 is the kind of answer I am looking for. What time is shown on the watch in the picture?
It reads 1,00
